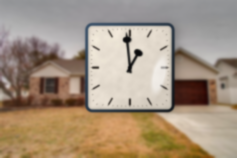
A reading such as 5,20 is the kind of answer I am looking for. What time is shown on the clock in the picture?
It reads 12,59
